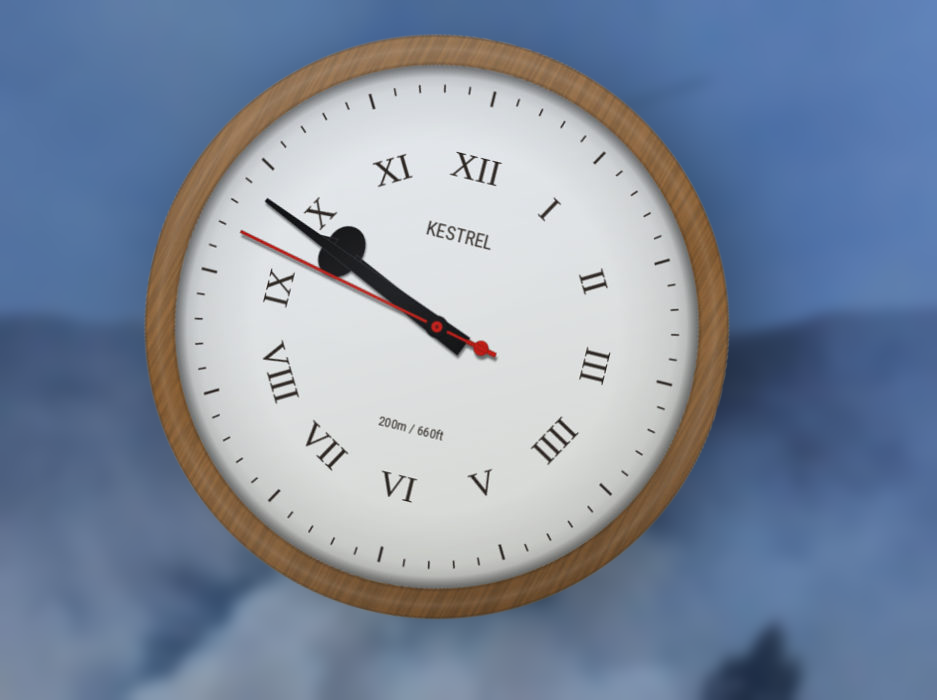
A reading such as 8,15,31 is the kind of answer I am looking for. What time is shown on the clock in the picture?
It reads 9,48,47
